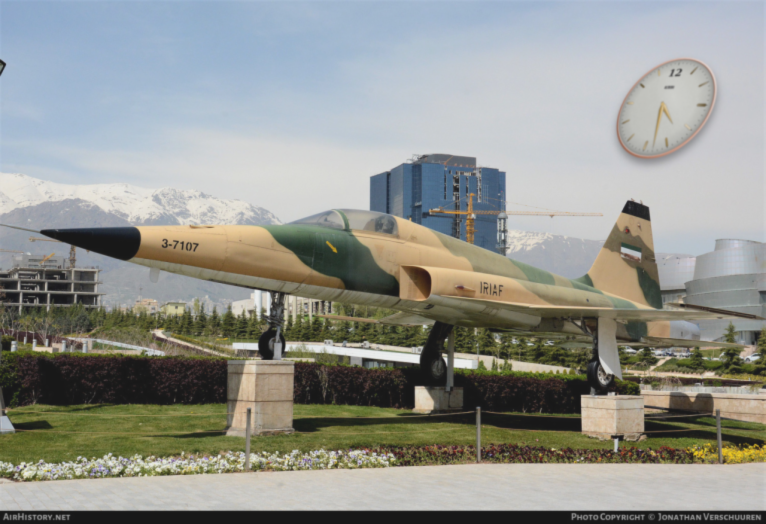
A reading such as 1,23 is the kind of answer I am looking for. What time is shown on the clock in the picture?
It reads 4,28
